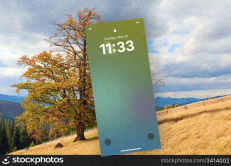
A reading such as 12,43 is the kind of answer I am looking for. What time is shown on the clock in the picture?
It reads 11,33
